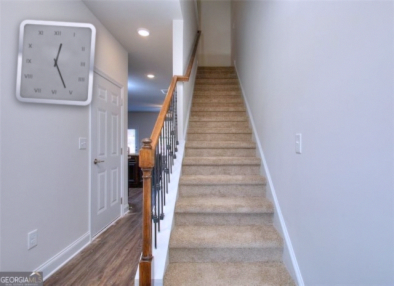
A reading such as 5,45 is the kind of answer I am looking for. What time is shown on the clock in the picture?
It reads 12,26
